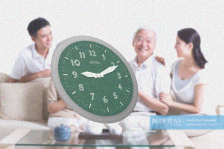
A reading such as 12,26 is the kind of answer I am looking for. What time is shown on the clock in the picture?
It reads 9,11
